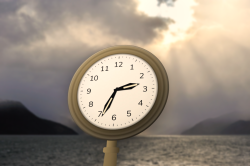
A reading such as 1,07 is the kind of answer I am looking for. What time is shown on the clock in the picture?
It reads 2,34
